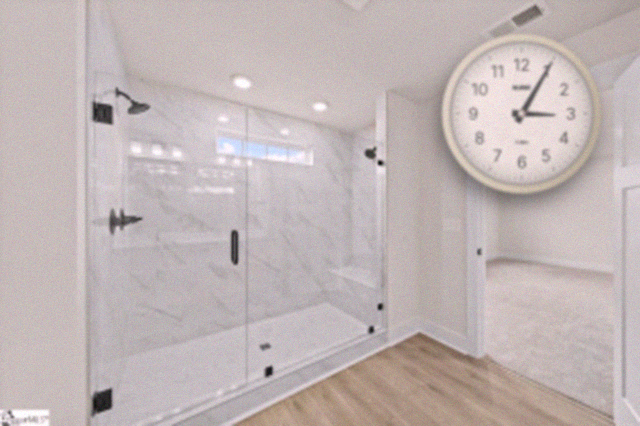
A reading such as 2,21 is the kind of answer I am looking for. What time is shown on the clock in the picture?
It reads 3,05
